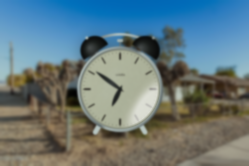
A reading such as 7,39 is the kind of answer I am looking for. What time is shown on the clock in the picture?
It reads 6,51
